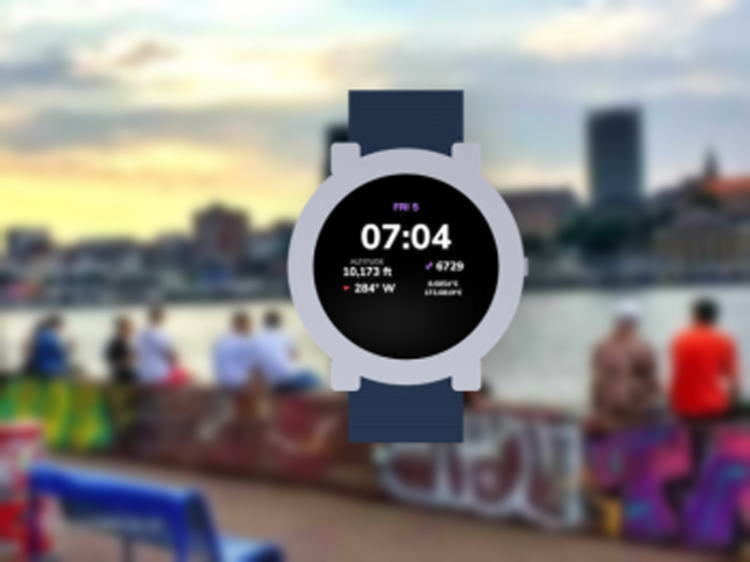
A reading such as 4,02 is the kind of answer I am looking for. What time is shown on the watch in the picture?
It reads 7,04
